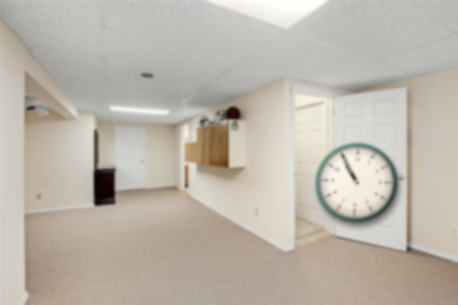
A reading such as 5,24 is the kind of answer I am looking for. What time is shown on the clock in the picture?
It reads 10,55
